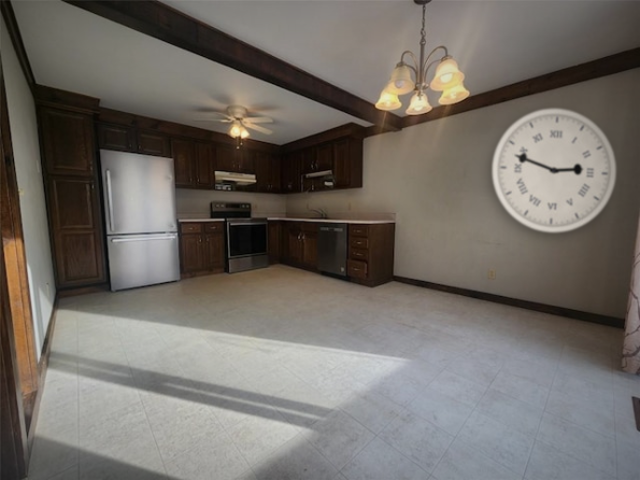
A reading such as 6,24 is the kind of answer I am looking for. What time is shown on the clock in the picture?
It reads 2,48
